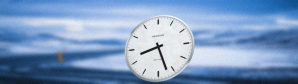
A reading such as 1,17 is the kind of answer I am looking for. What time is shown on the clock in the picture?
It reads 8,27
